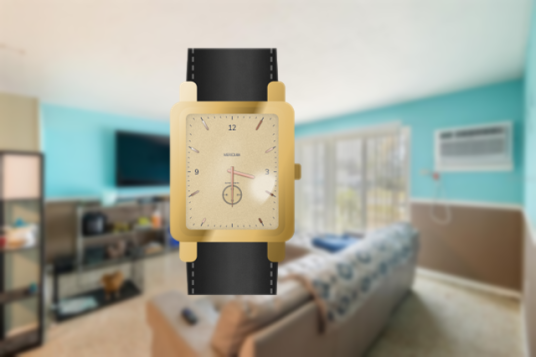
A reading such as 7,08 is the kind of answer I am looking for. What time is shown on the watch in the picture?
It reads 3,30
